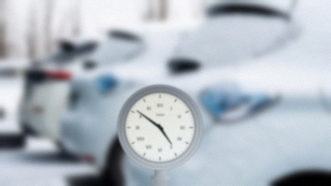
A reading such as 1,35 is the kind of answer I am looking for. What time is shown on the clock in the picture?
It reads 4,51
